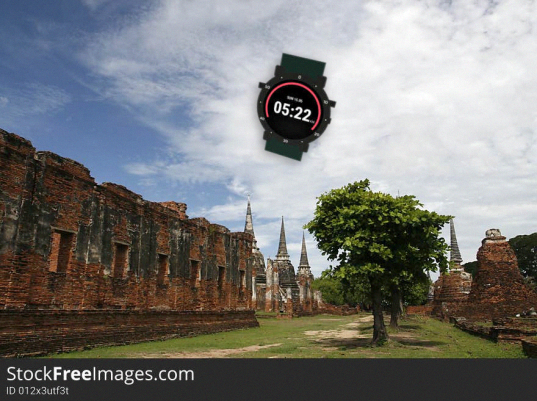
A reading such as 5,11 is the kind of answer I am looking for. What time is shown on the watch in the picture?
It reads 5,22
